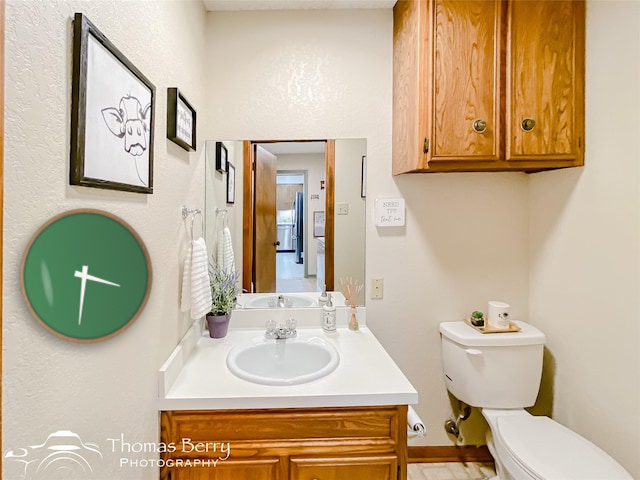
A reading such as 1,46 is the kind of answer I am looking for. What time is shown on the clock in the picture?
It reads 3,31
